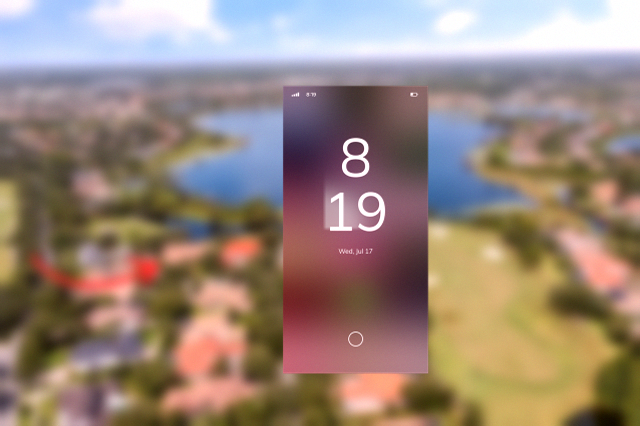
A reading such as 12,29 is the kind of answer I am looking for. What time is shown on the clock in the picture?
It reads 8,19
